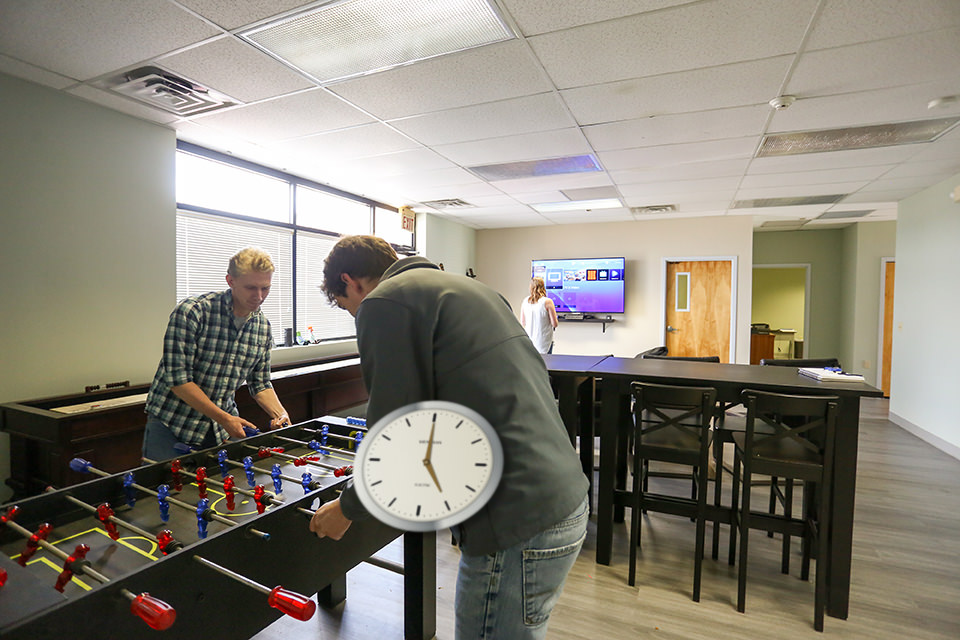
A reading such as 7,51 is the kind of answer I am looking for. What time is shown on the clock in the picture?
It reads 5,00
